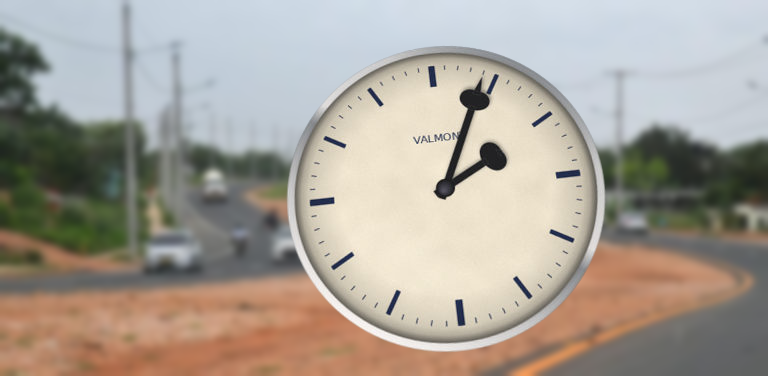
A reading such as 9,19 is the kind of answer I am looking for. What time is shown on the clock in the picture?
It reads 2,04
